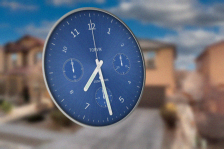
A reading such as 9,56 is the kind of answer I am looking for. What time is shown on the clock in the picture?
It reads 7,29
